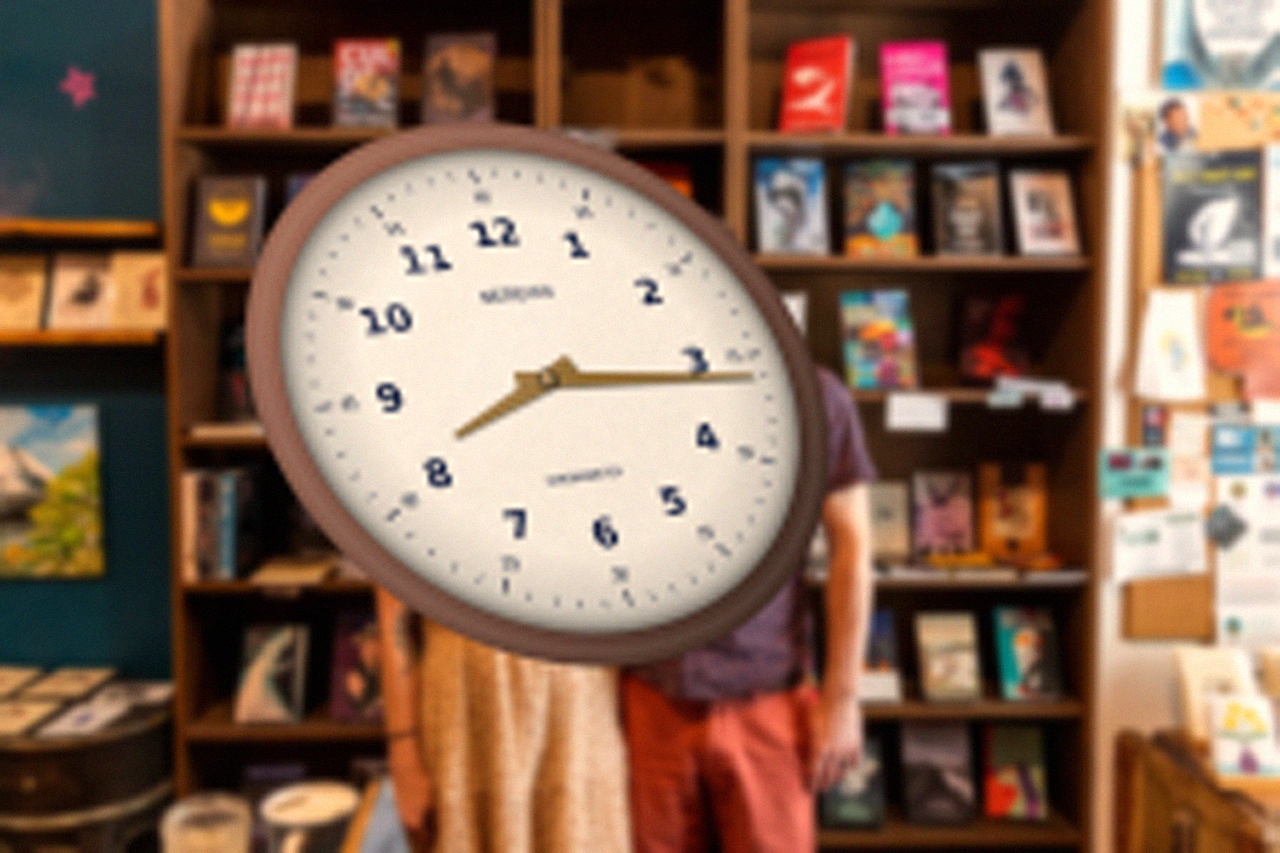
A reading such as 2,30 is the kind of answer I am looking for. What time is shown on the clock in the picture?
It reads 8,16
